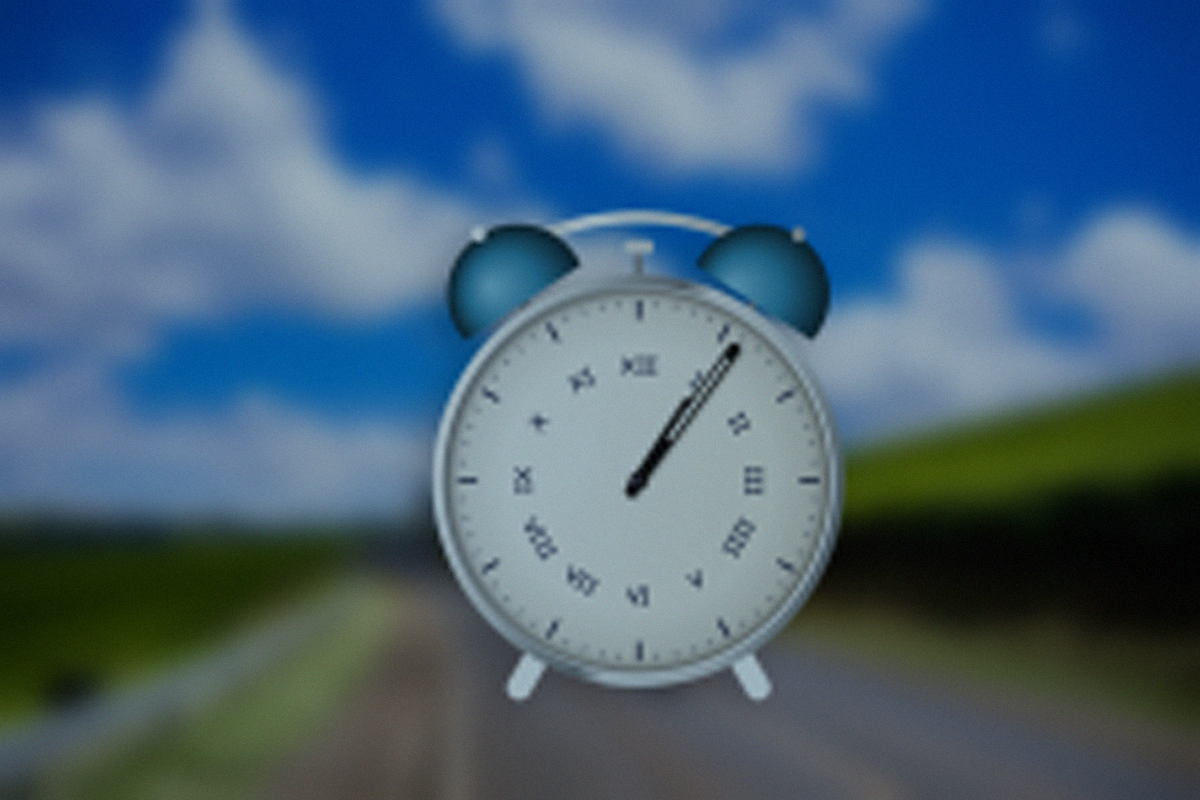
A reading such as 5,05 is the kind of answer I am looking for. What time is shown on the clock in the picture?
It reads 1,06
